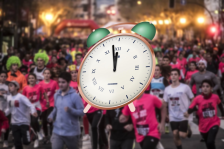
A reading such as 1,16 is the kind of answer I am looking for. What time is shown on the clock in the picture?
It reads 11,58
